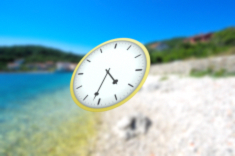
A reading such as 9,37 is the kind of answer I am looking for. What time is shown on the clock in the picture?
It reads 4,32
